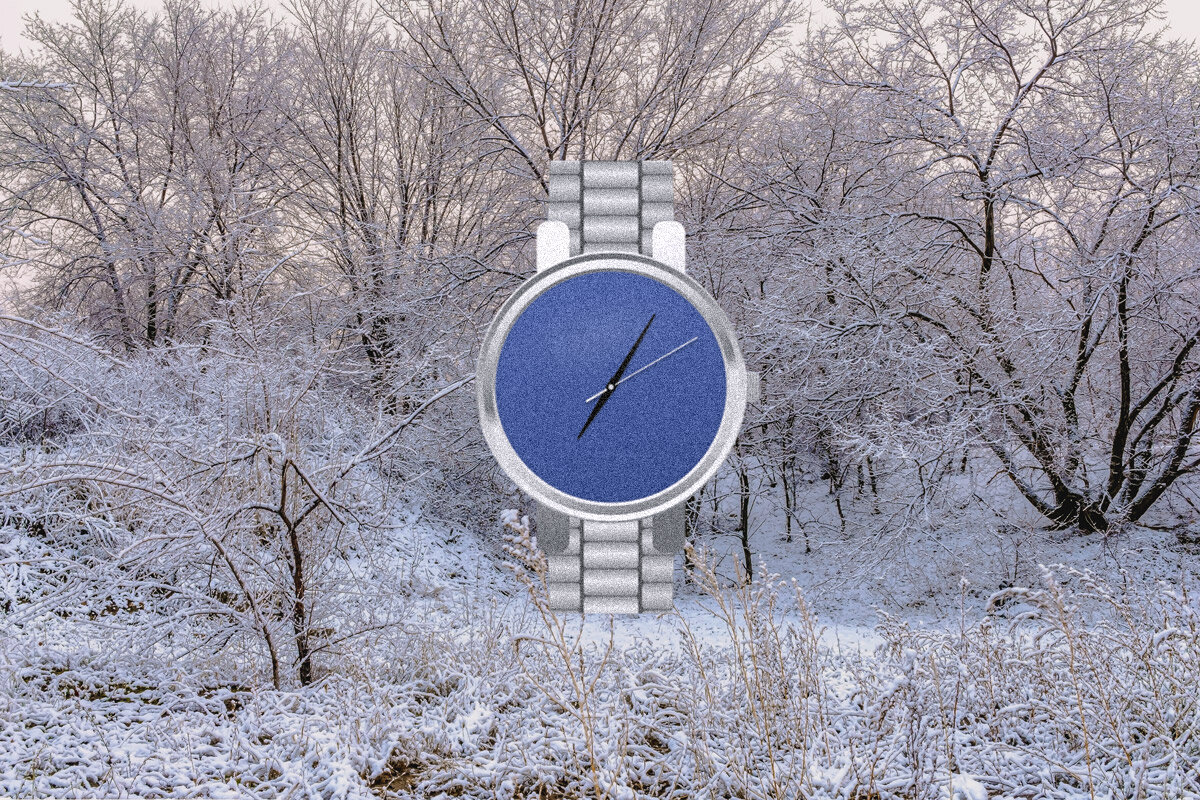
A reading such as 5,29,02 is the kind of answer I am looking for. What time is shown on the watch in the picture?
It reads 7,05,10
